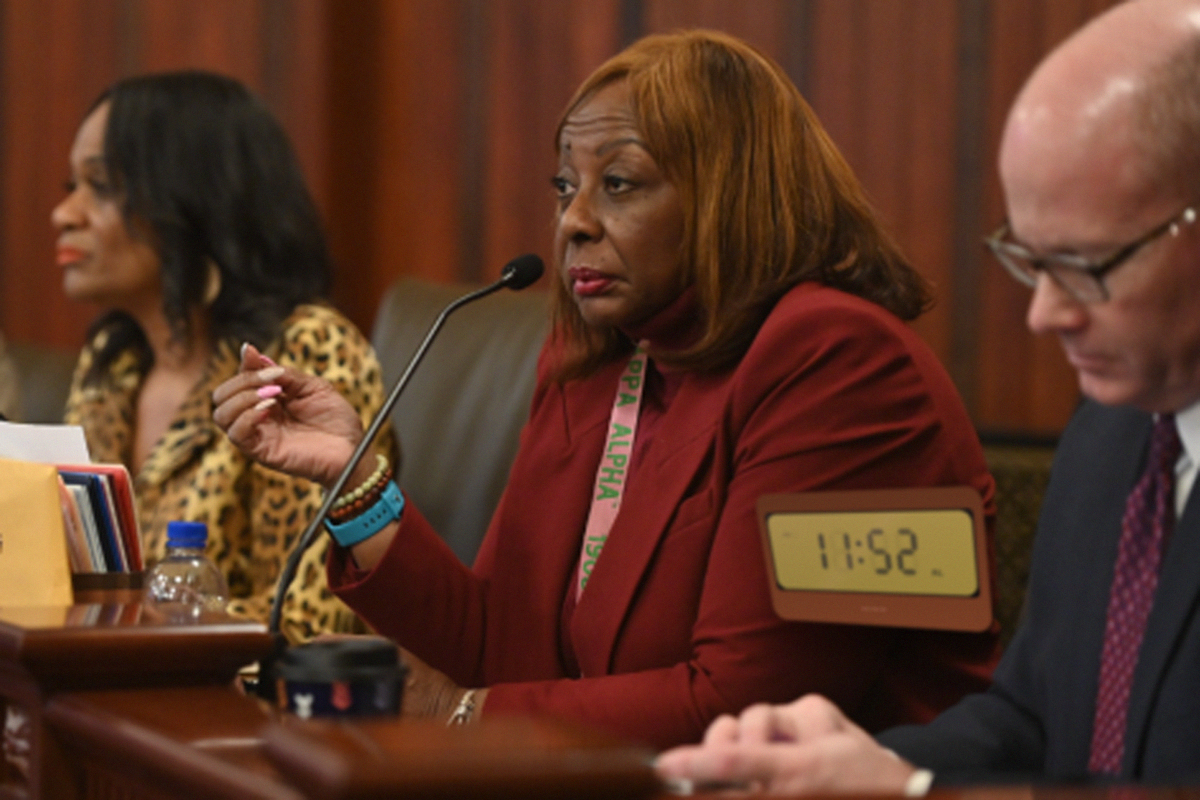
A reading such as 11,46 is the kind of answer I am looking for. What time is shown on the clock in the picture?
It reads 11,52
